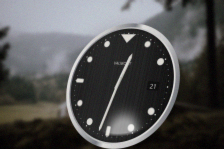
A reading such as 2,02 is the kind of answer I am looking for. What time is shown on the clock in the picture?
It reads 12,32
